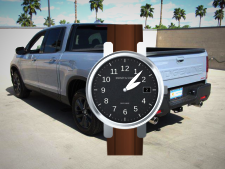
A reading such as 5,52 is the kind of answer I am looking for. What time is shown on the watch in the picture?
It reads 2,07
